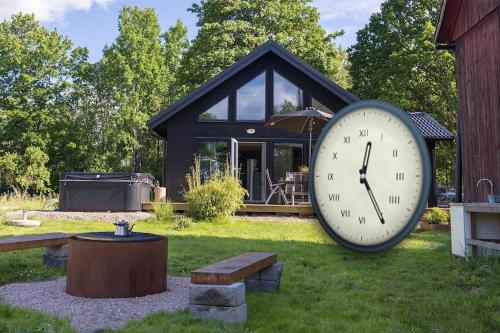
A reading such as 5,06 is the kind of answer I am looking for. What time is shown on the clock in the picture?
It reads 12,25
